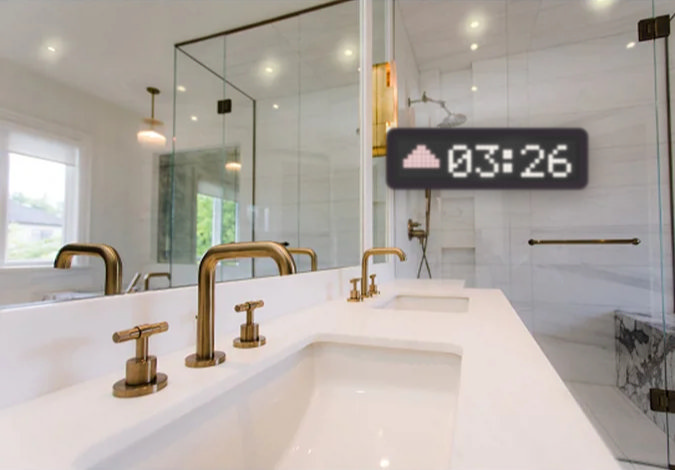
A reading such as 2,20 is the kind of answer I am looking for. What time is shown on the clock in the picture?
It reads 3,26
